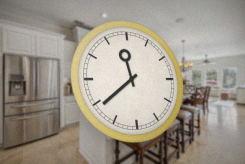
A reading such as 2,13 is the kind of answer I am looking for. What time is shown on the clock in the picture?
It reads 11,39
